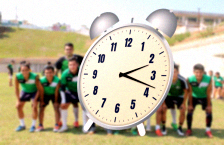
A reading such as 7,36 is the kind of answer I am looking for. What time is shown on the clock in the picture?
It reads 2,18
